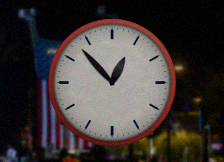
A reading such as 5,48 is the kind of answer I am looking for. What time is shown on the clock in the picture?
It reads 12,53
